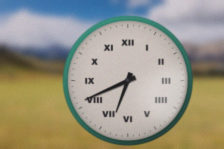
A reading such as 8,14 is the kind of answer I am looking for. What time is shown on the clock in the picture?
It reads 6,41
